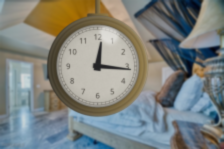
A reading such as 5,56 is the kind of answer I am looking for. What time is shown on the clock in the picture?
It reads 12,16
